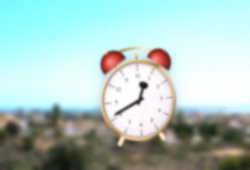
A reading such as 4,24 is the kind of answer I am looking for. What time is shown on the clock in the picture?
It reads 12,41
